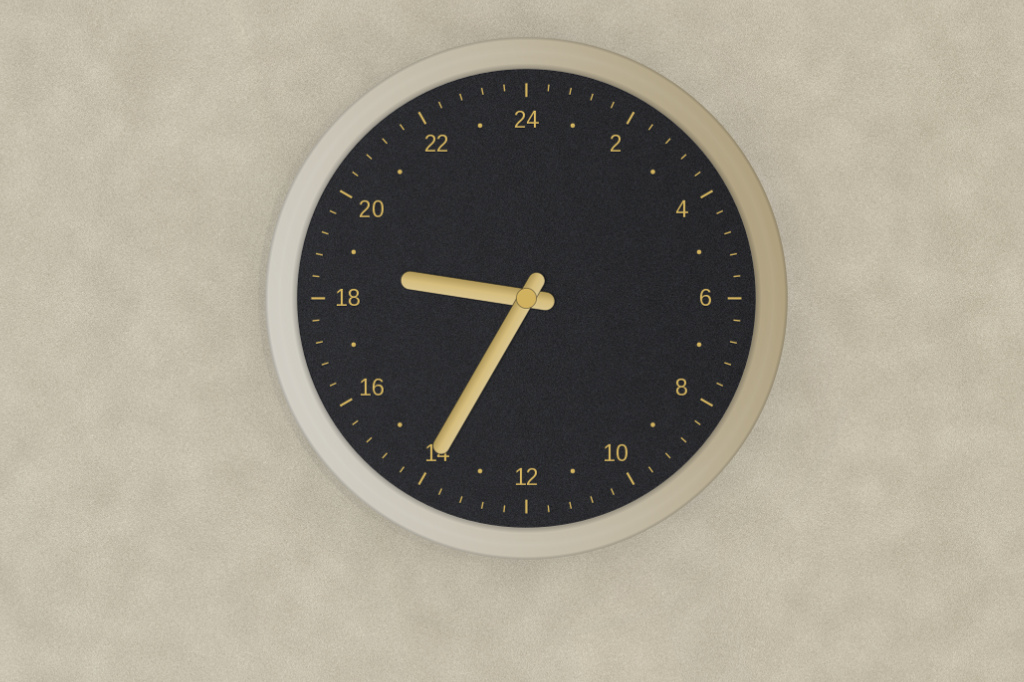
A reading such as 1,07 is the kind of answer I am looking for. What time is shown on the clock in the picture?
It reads 18,35
